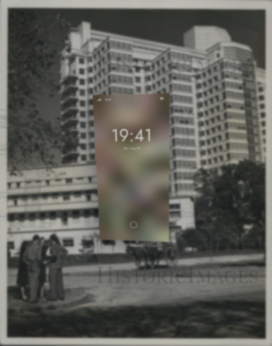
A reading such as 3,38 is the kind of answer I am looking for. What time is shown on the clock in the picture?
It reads 19,41
